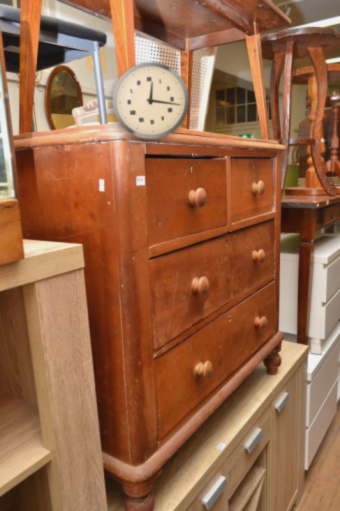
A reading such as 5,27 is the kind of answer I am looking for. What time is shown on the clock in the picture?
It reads 12,17
